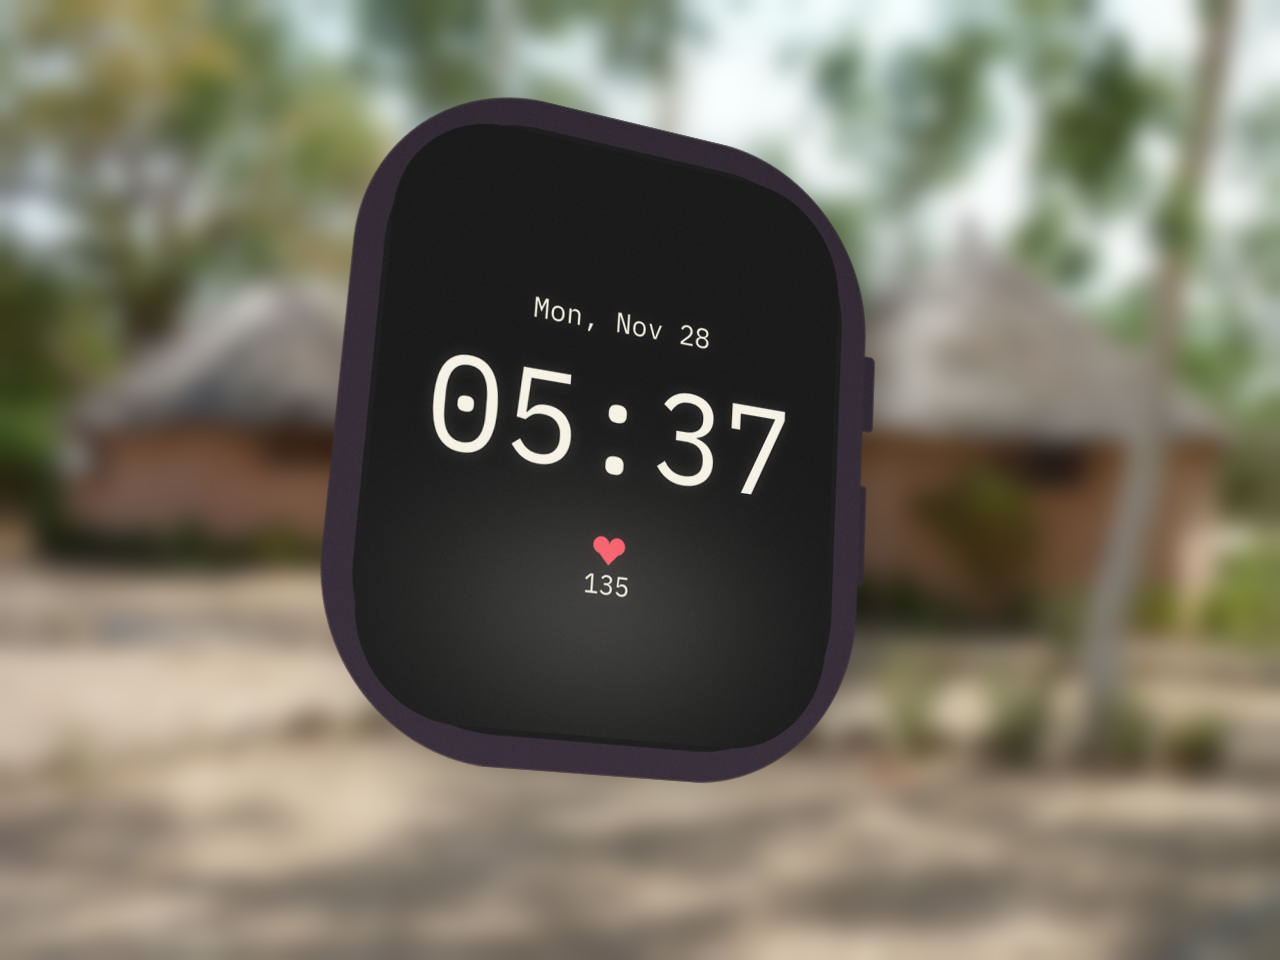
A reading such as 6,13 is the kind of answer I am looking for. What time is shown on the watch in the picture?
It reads 5,37
